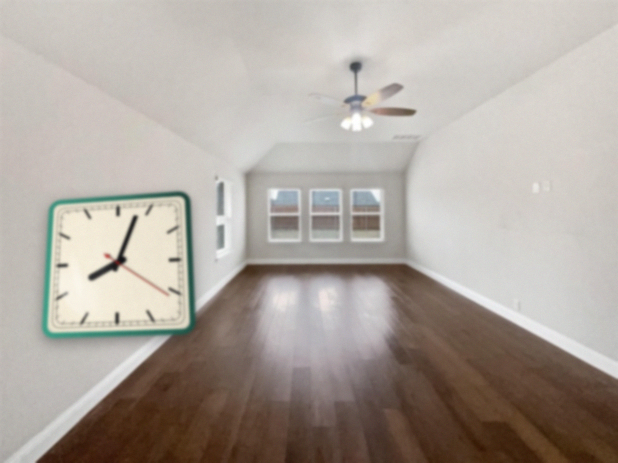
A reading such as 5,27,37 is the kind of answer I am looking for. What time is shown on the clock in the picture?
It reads 8,03,21
